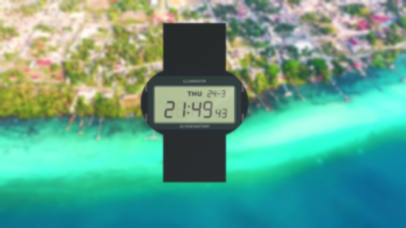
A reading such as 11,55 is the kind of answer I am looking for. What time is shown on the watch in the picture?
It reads 21,49
